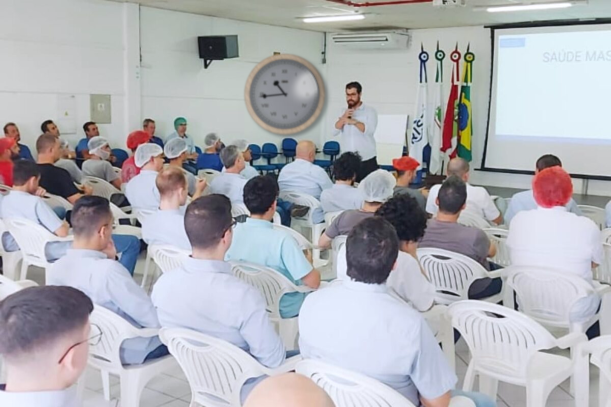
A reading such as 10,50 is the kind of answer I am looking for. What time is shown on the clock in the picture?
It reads 10,44
